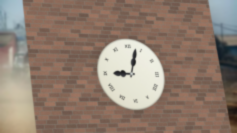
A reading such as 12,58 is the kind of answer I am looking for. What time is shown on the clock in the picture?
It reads 9,03
